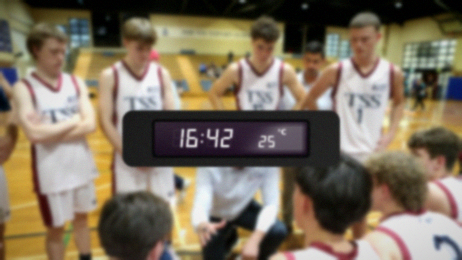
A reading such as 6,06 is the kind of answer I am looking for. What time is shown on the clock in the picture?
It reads 16,42
